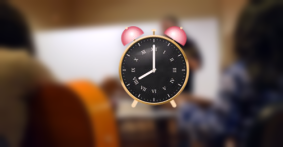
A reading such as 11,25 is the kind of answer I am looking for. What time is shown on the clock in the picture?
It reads 8,00
